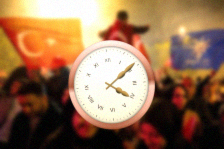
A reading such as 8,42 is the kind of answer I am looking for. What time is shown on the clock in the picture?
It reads 4,09
